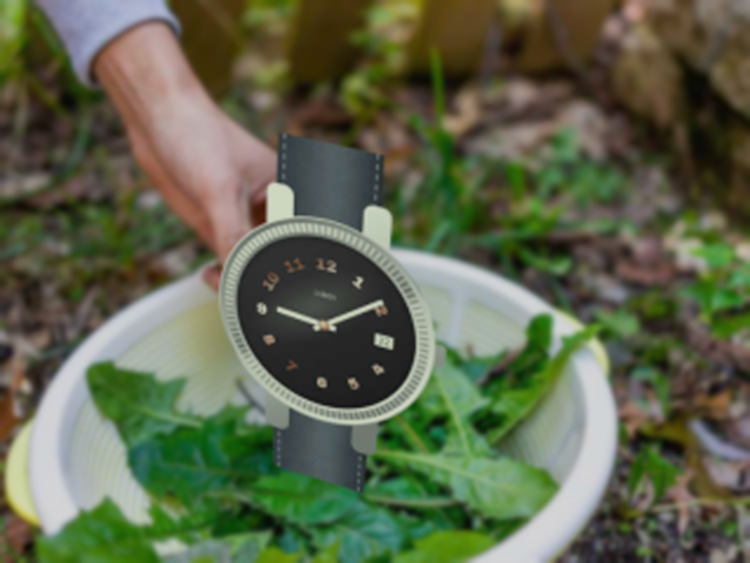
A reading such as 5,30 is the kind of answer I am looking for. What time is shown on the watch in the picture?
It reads 9,09
